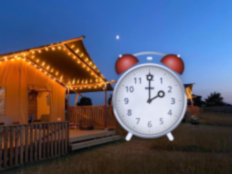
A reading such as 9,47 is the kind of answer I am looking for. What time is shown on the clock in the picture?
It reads 2,00
